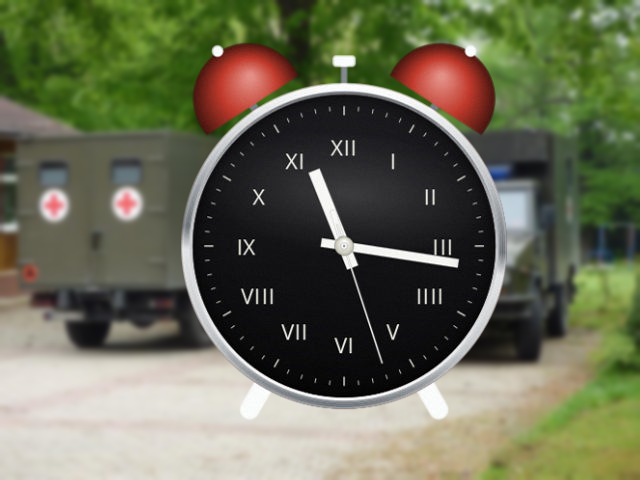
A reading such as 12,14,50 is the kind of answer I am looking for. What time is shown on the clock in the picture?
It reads 11,16,27
